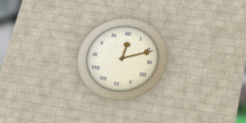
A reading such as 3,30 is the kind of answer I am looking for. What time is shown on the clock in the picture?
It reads 12,11
